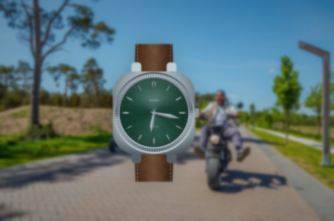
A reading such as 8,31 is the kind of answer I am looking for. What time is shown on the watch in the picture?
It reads 6,17
